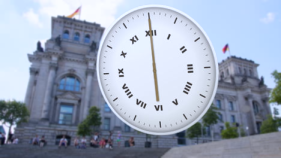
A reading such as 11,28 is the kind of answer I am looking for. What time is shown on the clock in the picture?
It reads 6,00
